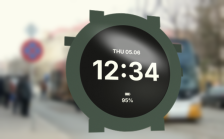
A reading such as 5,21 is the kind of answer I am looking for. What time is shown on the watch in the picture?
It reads 12,34
